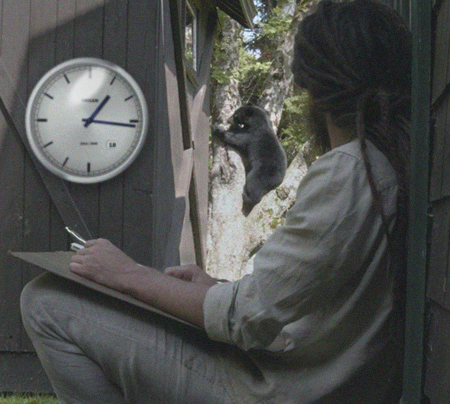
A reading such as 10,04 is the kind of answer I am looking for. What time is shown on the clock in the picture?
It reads 1,16
